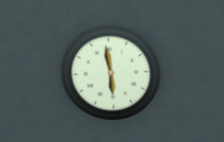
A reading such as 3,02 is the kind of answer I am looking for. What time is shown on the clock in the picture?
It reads 5,59
